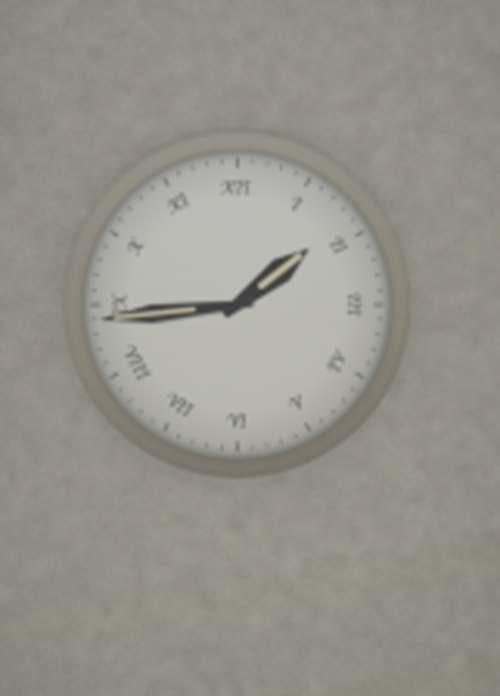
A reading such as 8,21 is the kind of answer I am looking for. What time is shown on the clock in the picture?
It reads 1,44
